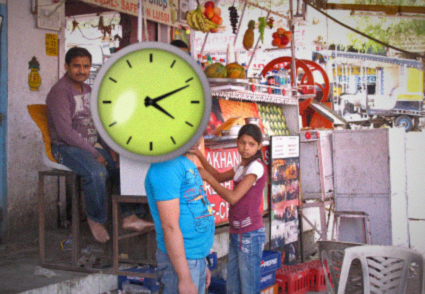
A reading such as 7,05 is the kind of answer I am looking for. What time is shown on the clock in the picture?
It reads 4,11
